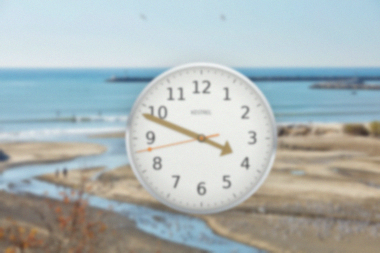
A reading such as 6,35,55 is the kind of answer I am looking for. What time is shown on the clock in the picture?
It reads 3,48,43
